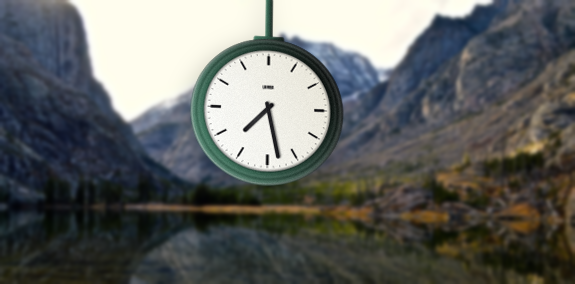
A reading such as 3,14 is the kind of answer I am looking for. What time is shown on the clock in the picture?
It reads 7,28
